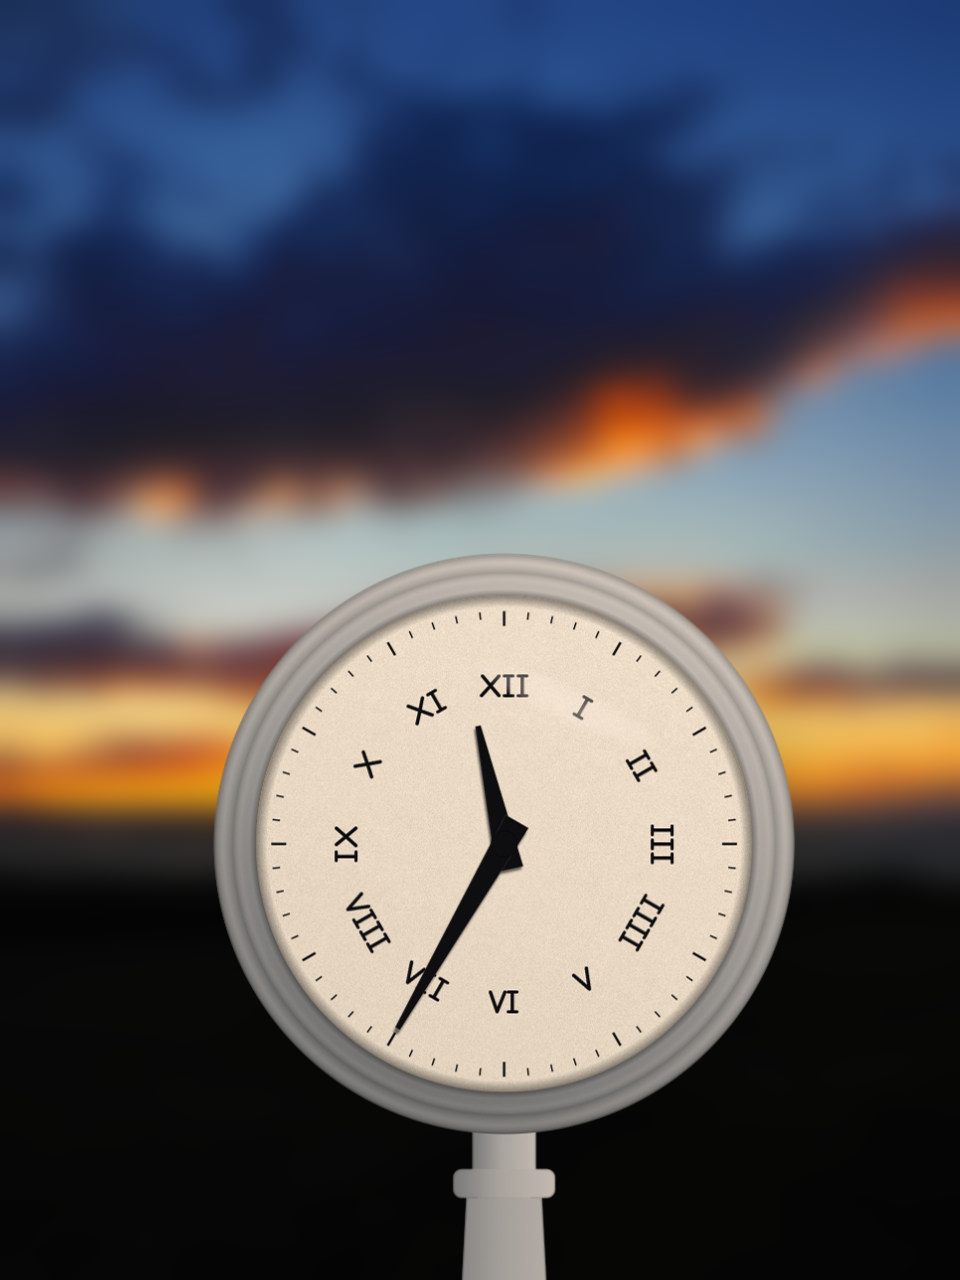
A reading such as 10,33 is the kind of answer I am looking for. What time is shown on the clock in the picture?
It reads 11,35
